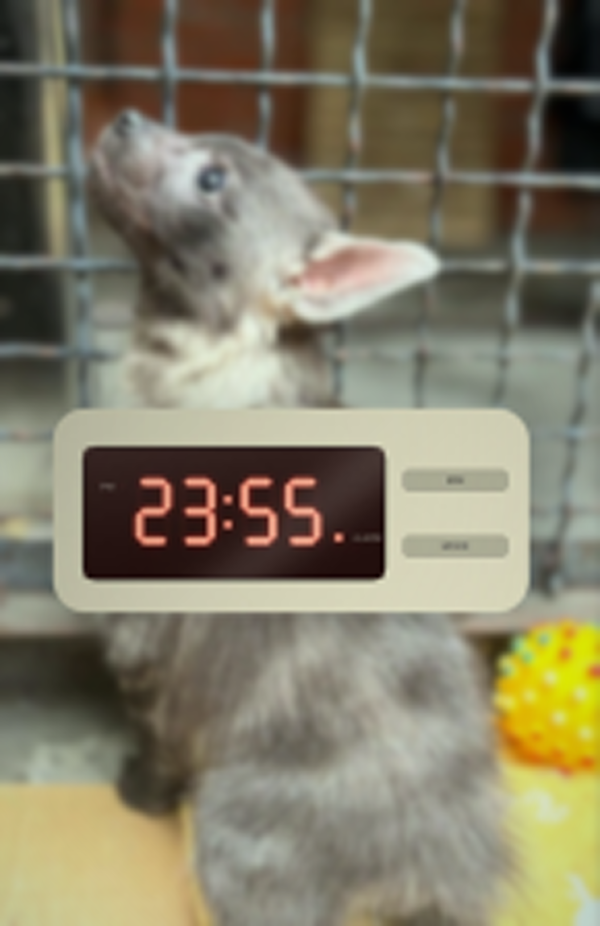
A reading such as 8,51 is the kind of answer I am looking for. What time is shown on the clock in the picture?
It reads 23,55
